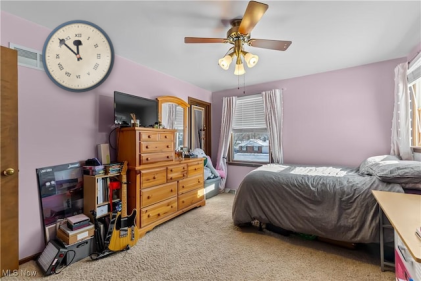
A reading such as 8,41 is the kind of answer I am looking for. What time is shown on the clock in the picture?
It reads 11,52
